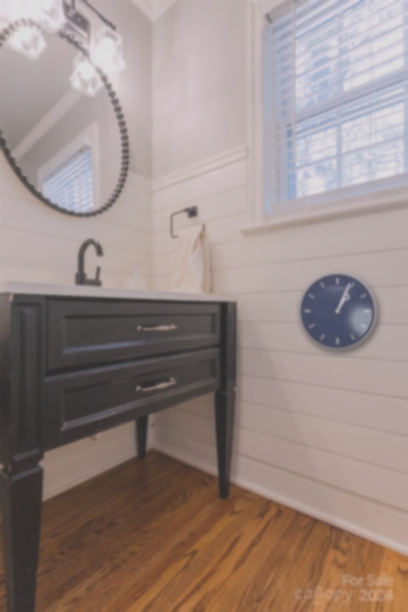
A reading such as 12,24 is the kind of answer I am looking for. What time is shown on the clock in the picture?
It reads 1,04
